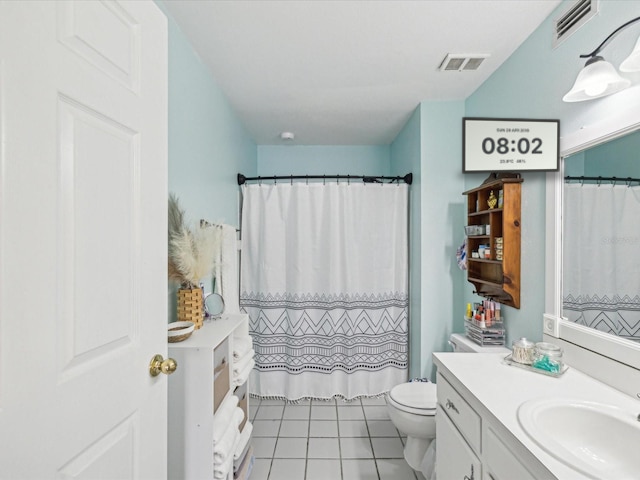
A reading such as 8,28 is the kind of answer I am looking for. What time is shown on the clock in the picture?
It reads 8,02
